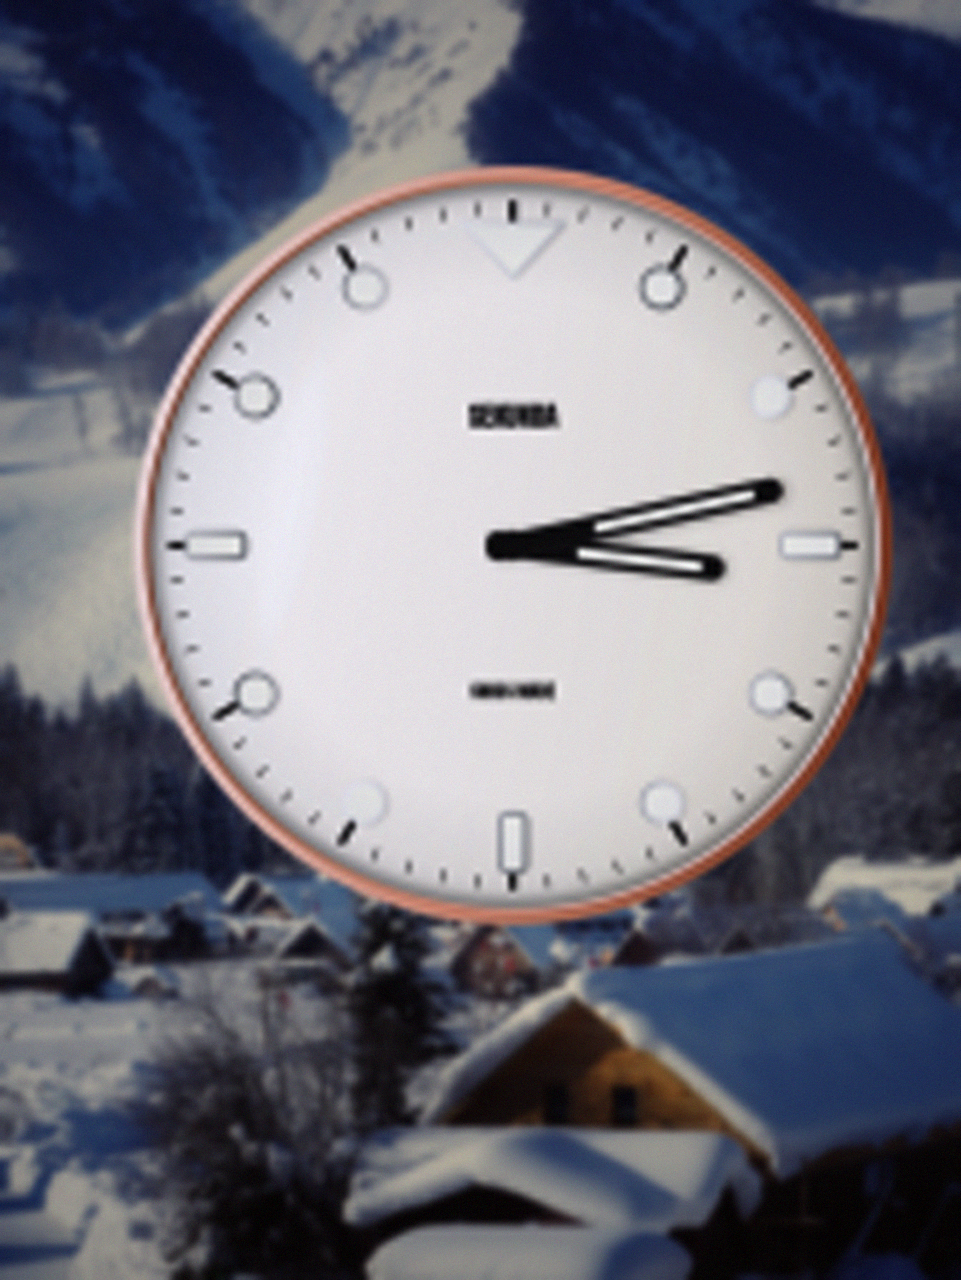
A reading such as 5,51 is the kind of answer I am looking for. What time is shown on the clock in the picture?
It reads 3,13
